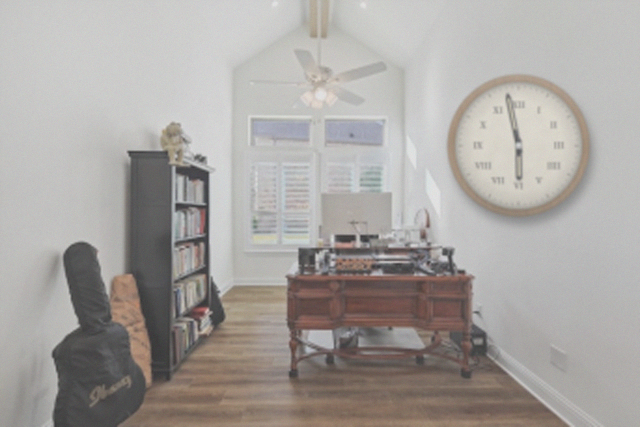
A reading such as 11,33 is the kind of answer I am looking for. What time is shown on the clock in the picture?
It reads 5,58
